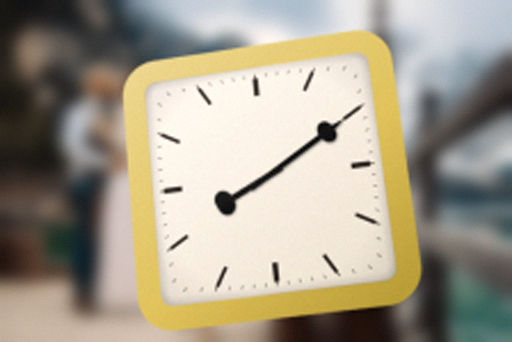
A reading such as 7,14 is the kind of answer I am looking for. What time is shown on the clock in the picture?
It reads 8,10
